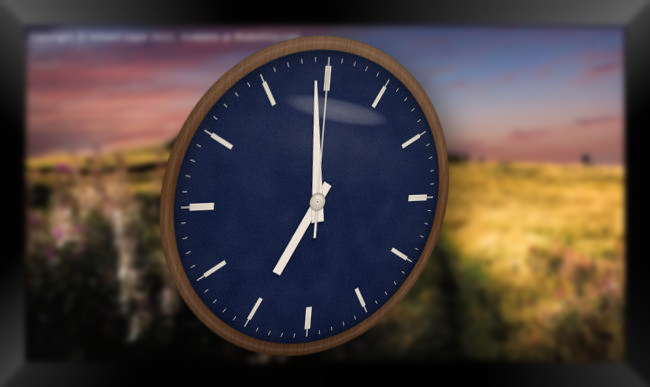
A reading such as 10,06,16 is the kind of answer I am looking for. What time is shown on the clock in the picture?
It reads 6,59,00
